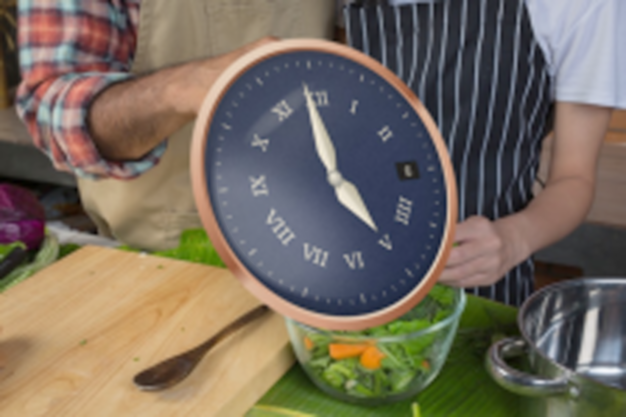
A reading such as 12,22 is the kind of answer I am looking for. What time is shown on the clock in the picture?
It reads 4,59
